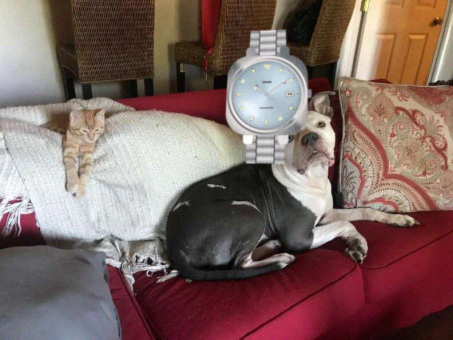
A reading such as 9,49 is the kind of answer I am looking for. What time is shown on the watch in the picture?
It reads 10,09
